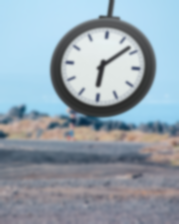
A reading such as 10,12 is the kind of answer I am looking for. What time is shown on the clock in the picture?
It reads 6,08
